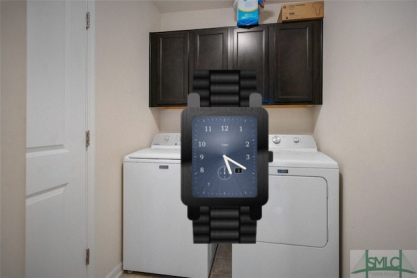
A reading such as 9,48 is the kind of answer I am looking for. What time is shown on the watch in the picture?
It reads 5,20
